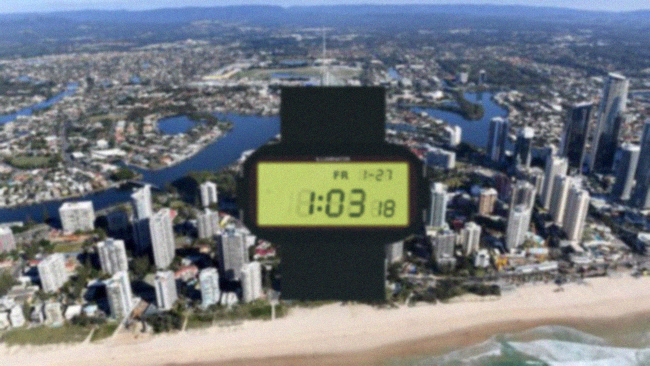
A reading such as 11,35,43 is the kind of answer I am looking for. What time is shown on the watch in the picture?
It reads 1,03,18
